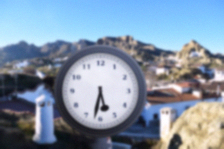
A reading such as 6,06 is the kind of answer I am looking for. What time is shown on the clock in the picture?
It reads 5,32
